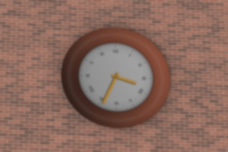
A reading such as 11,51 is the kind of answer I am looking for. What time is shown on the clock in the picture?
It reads 3,34
